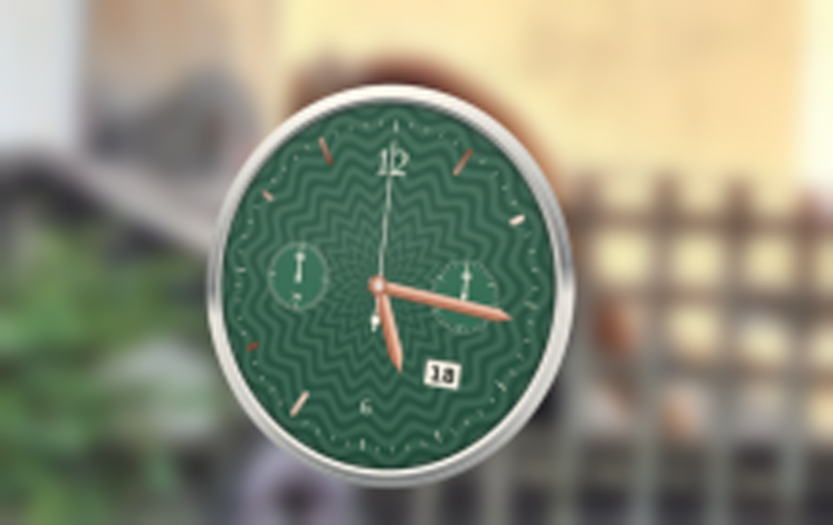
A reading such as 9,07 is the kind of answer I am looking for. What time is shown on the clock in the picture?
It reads 5,16
